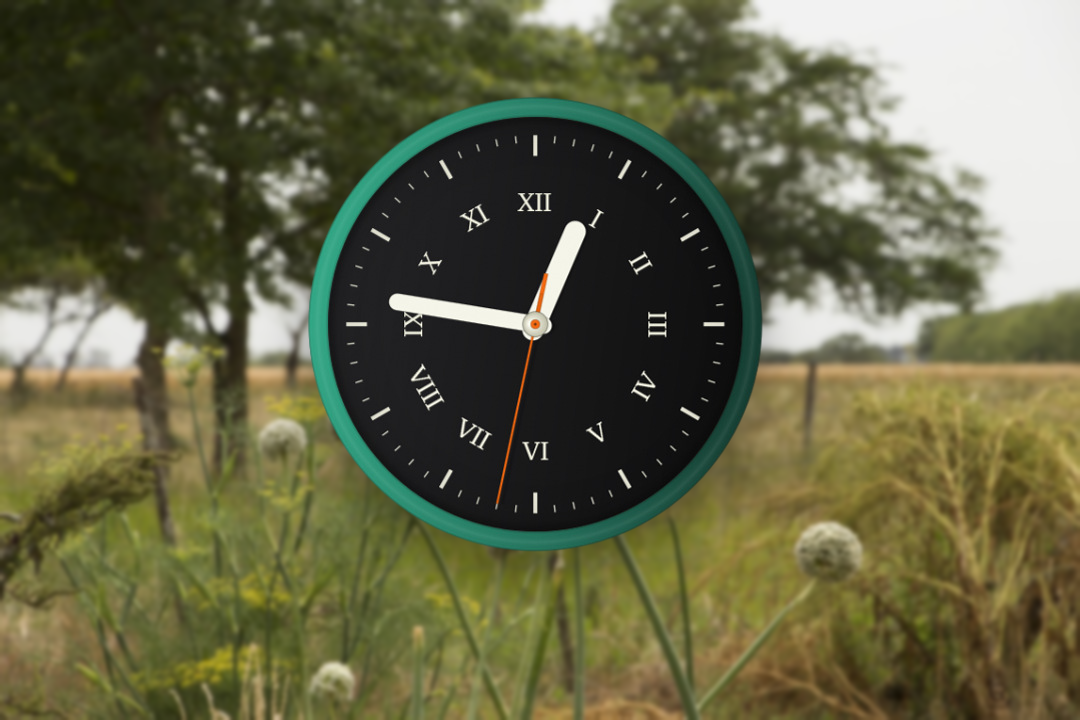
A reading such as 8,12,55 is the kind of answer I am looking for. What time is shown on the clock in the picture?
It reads 12,46,32
